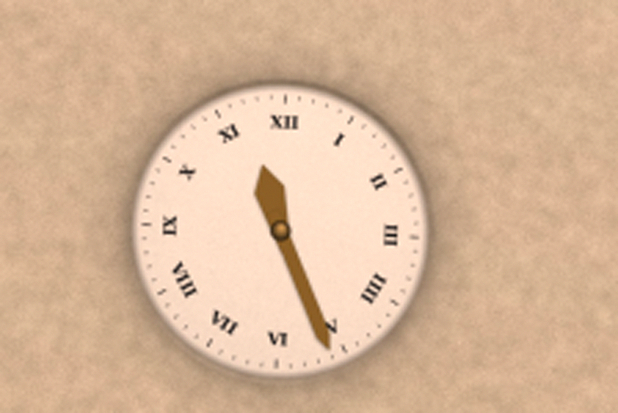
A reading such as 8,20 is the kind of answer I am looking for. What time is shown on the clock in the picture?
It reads 11,26
